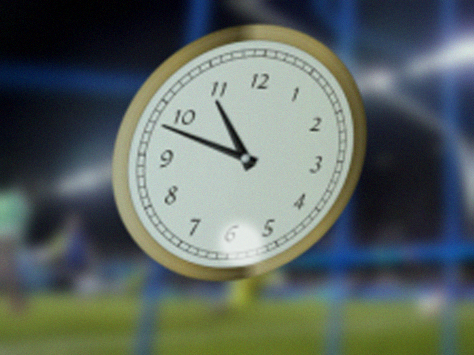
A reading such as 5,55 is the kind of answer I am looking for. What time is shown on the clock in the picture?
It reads 10,48
